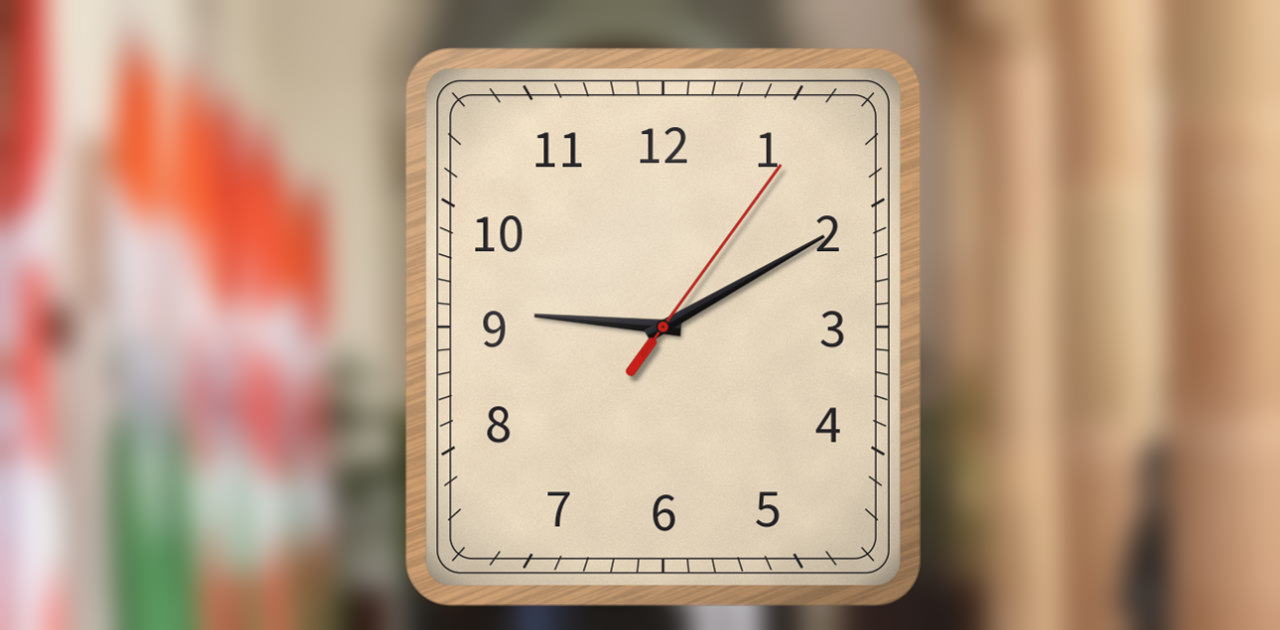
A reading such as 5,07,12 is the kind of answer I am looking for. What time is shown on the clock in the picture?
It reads 9,10,06
